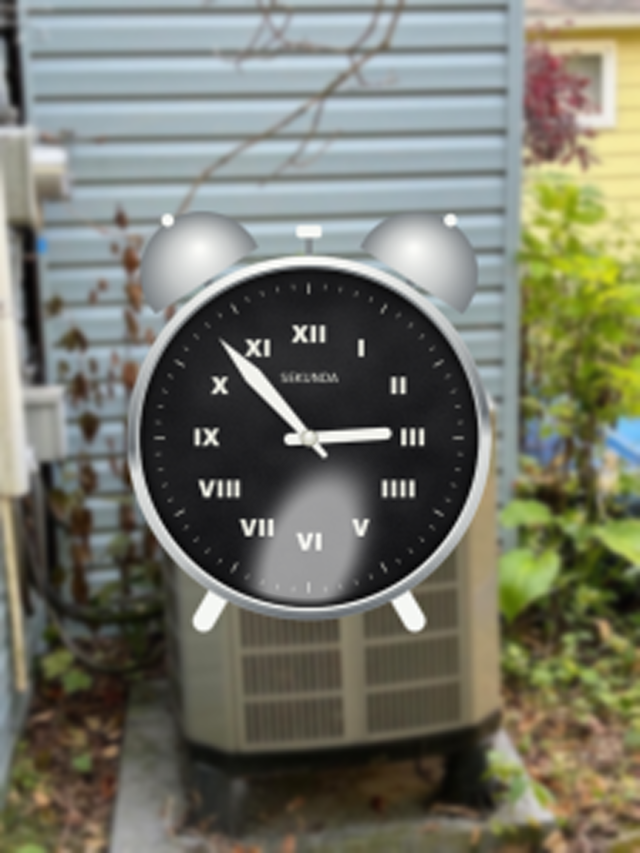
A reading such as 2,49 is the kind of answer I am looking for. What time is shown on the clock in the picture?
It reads 2,53
